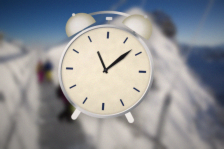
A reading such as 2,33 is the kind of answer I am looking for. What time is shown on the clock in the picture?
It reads 11,08
